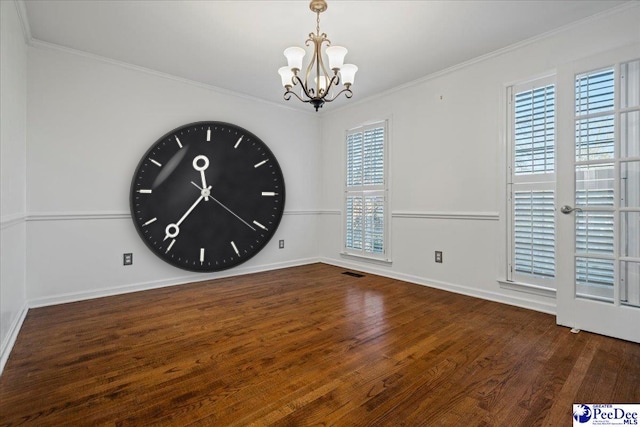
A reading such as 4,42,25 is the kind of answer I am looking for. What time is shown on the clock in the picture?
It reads 11,36,21
